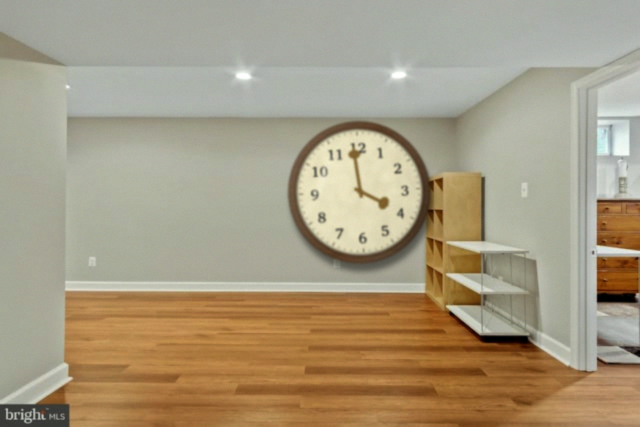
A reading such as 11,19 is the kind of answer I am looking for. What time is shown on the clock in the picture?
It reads 3,59
